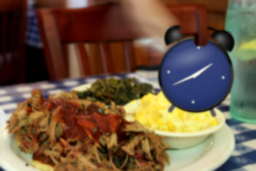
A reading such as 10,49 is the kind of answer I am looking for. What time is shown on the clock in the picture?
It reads 1,40
